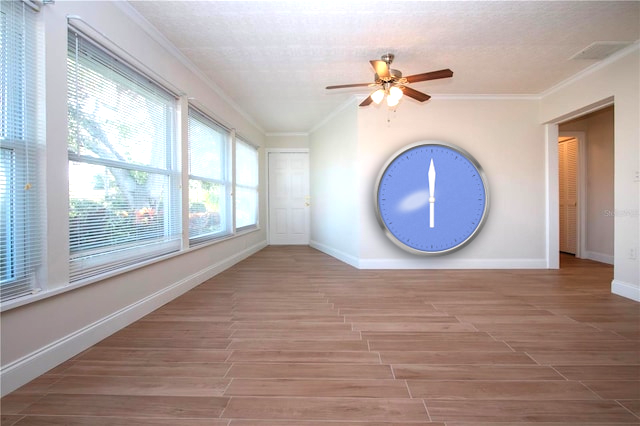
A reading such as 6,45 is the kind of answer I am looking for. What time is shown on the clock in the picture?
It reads 6,00
